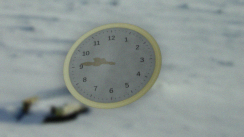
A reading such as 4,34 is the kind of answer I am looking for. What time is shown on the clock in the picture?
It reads 9,46
